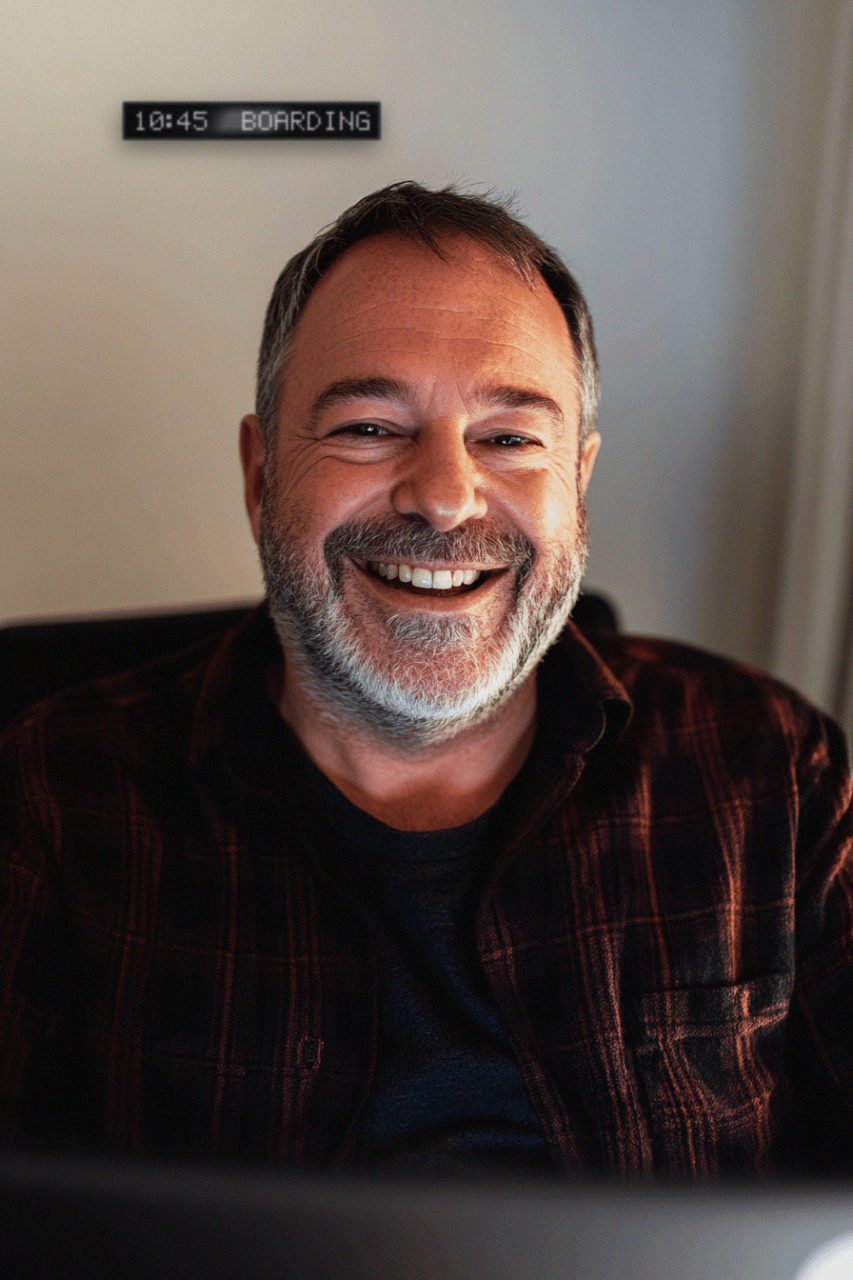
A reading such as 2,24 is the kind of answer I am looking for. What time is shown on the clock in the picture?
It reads 10,45
